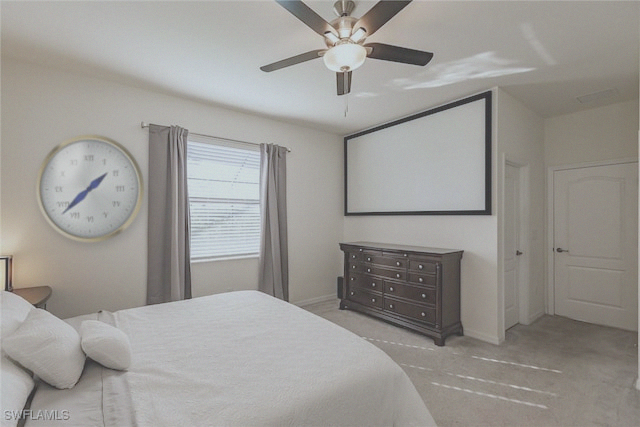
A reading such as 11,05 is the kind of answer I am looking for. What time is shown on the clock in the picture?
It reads 1,38
